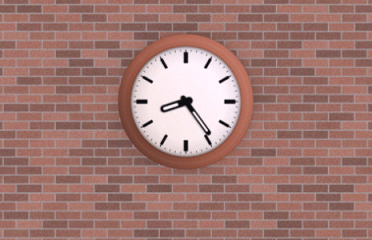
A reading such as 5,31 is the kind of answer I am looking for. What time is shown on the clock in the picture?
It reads 8,24
